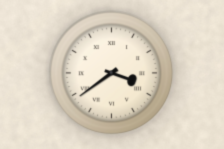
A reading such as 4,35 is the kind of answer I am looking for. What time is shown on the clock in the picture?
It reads 3,39
